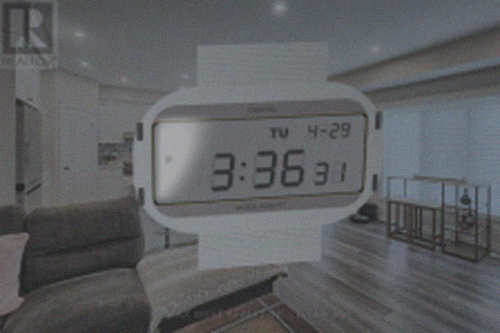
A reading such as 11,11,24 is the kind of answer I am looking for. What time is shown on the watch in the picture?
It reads 3,36,31
